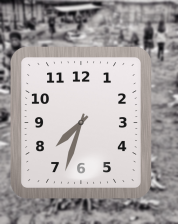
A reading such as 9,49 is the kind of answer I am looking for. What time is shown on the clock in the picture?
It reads 7,33
